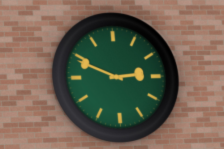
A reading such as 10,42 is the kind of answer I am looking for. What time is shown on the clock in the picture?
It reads 2,49
